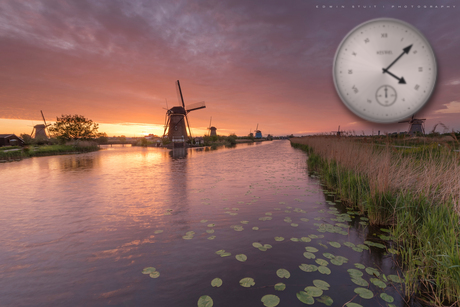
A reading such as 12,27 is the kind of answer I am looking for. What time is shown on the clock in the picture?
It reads 4,08
